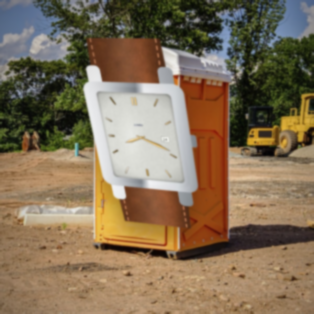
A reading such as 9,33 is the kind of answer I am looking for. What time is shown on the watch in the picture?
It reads 8,19
